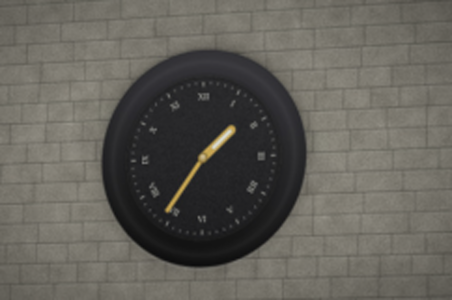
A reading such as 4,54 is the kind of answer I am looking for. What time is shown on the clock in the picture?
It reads 1,36
